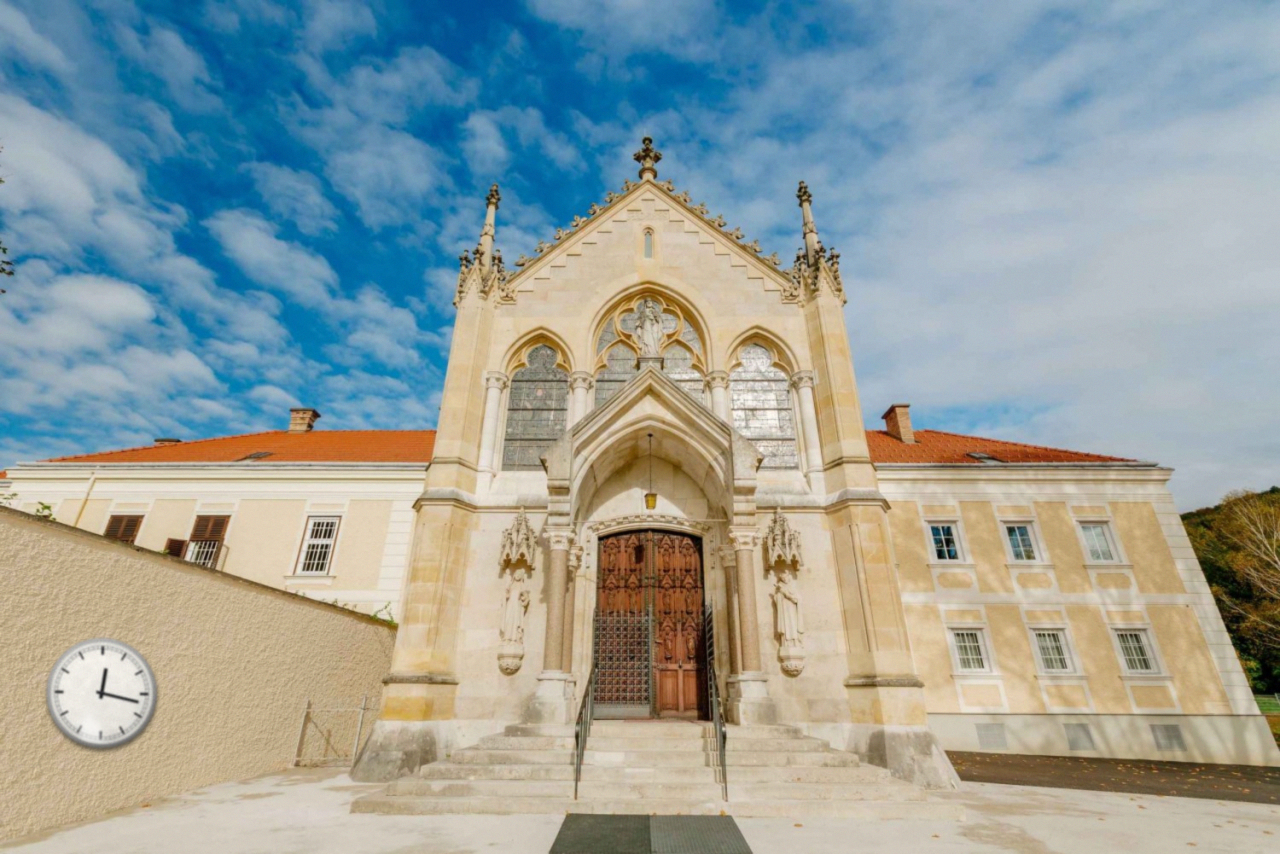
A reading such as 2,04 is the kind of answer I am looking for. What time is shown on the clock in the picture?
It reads 12,17
